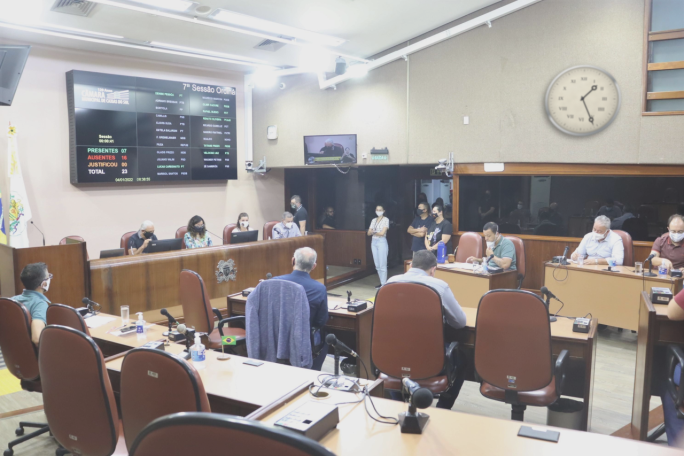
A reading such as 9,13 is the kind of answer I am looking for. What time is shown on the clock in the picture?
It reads 1,26
